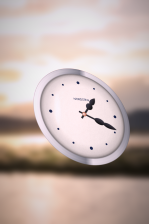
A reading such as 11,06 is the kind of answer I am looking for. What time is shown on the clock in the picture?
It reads 1,19
